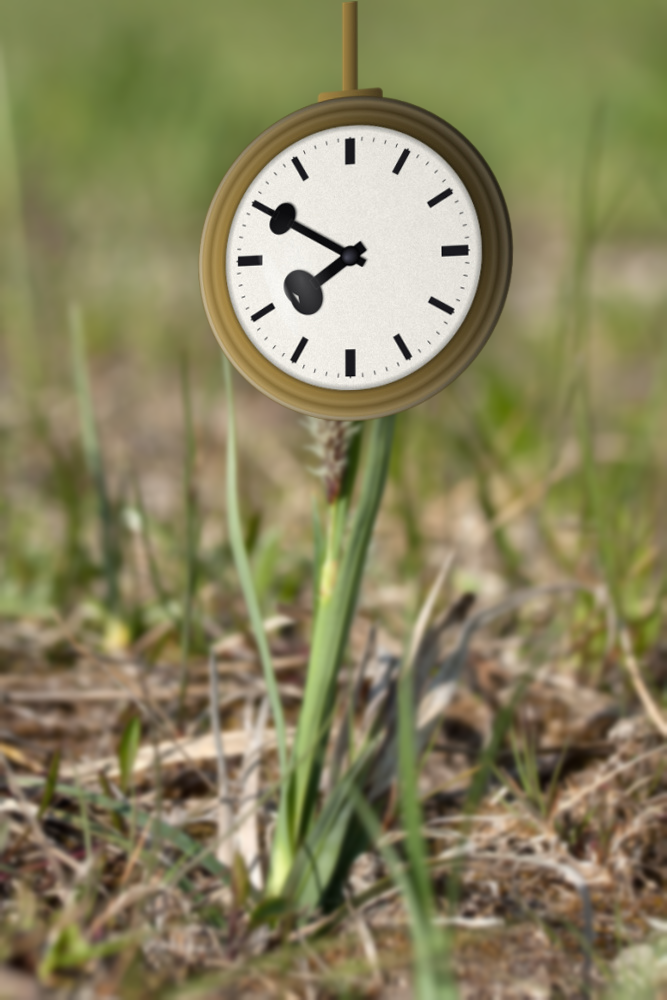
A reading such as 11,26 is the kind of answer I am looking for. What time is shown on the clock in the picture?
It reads 7,50
